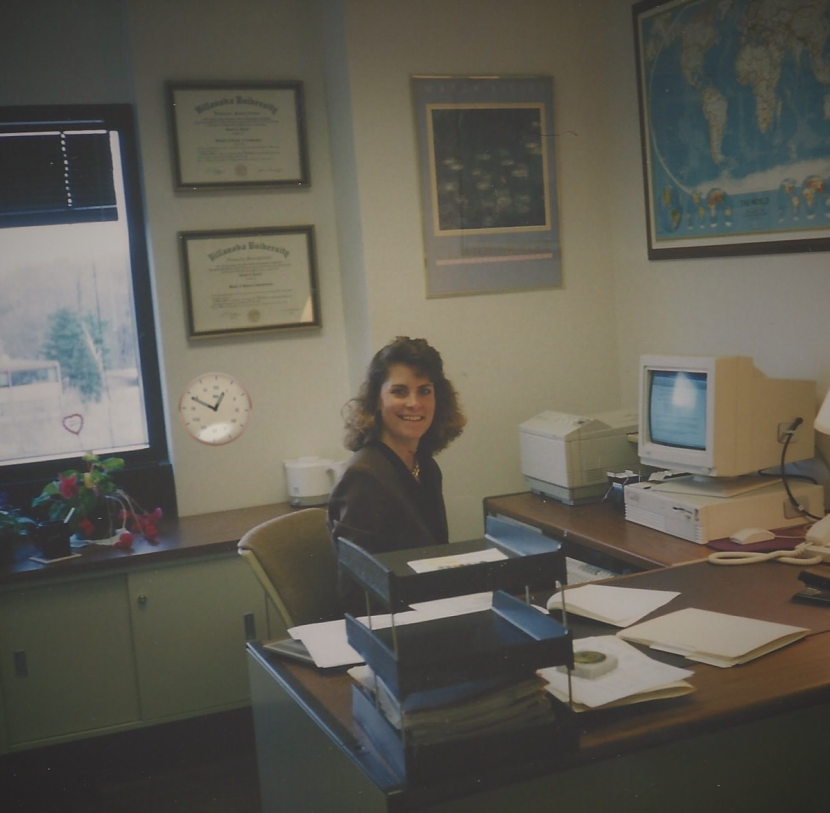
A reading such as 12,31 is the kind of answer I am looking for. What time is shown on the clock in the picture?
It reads 12,49
